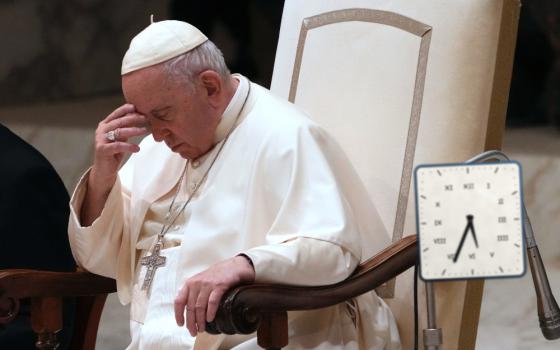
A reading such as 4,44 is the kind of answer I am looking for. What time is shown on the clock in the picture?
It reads 5,34
